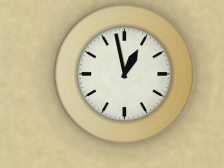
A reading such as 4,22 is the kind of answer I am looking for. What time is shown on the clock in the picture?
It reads 12,58
